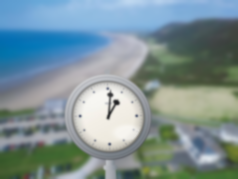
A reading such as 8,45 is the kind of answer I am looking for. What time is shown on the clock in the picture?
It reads 1,01
